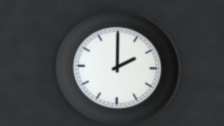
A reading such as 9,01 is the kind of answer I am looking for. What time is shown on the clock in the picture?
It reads 2,00
